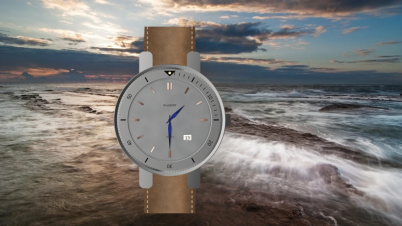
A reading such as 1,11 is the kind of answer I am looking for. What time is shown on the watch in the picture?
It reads 1,30
